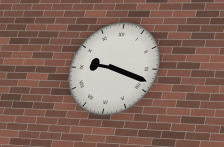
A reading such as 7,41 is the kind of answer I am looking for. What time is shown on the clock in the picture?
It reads 9,18
